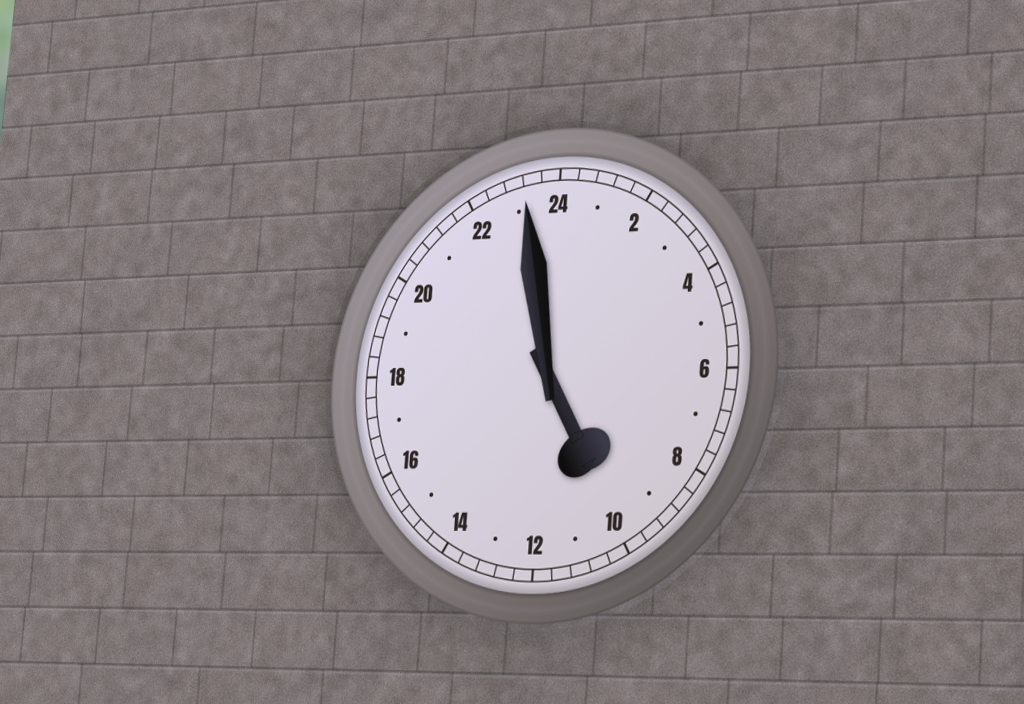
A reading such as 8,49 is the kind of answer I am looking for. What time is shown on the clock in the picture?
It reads 9,58
